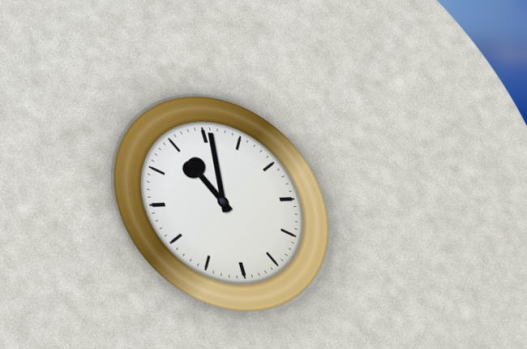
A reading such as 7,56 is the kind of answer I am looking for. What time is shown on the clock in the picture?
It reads 11,01
